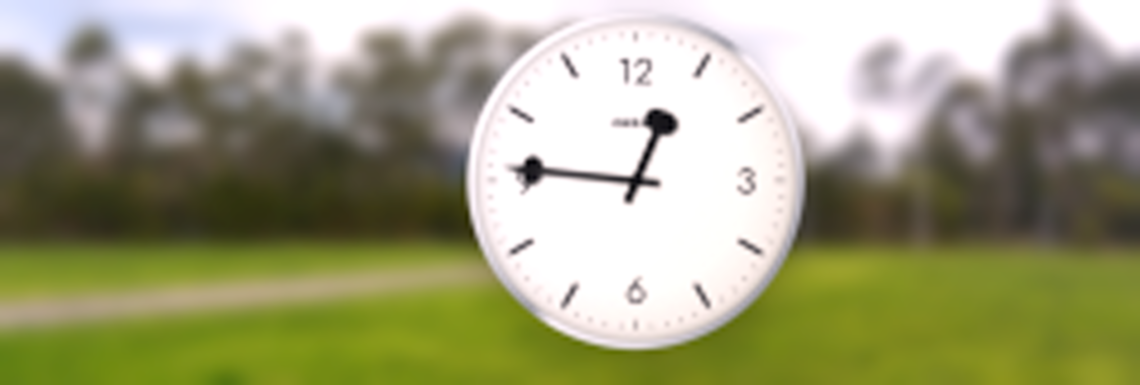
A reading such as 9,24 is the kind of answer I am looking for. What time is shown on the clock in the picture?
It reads 12,46
